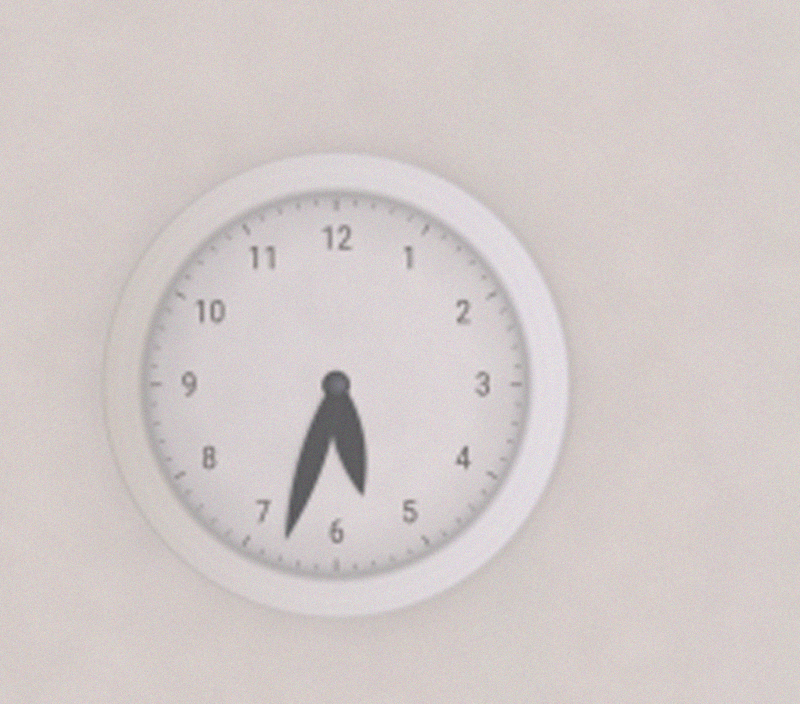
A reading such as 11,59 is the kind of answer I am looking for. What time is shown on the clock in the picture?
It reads 5,33
